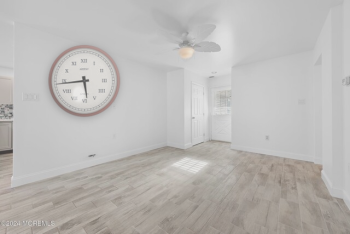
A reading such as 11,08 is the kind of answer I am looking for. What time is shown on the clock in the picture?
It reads 5,44
